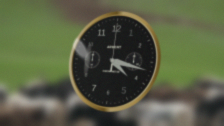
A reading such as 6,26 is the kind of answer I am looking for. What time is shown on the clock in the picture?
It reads 4,17
